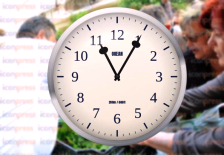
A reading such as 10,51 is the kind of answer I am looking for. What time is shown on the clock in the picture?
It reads 11,05
